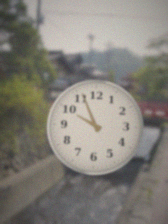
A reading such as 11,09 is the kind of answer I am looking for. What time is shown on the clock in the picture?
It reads 9,56
